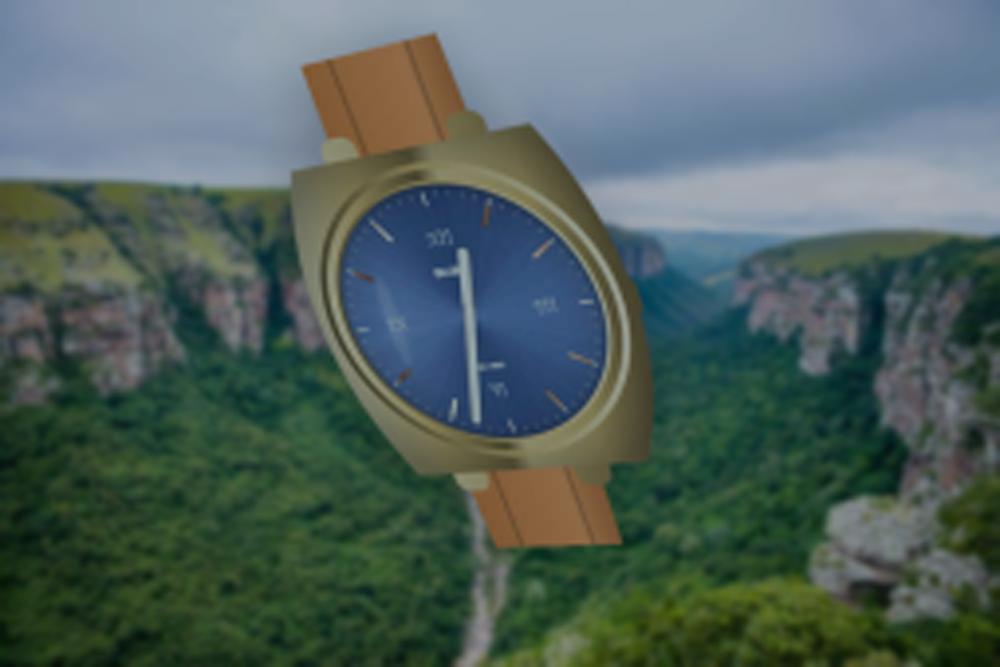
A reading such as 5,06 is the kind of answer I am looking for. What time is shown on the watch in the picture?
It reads 12,33
